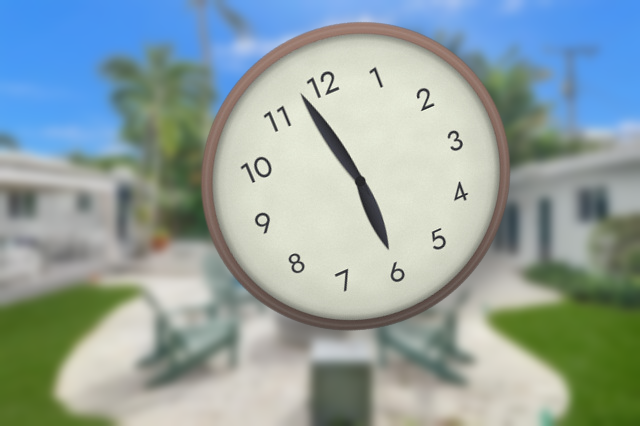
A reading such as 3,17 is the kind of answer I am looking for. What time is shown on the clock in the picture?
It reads 5,58
